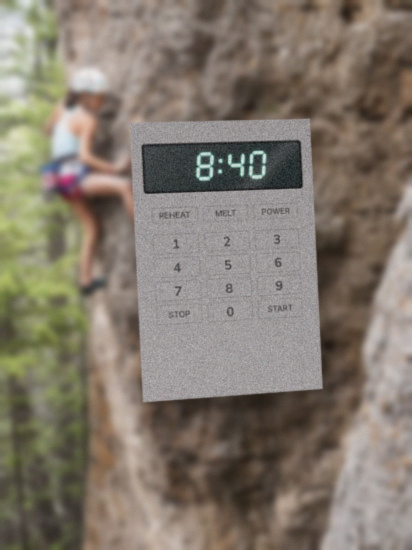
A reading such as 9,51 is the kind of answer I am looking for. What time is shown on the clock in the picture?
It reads 8,40
